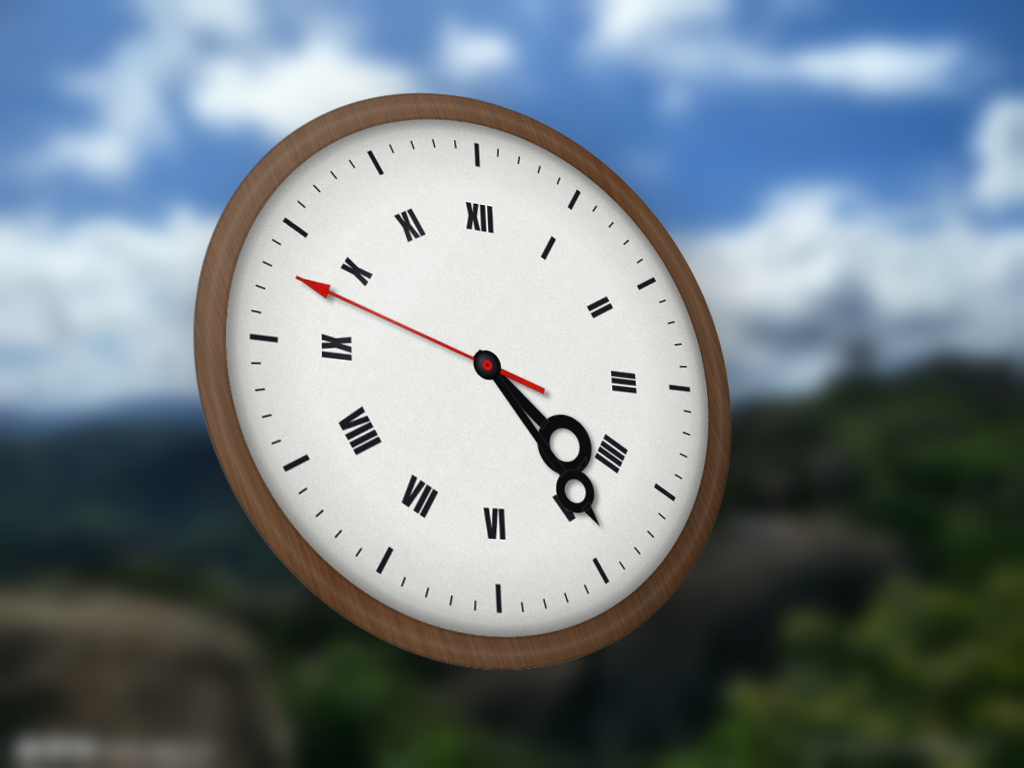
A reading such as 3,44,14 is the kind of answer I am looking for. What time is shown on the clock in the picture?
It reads 4,23,48
